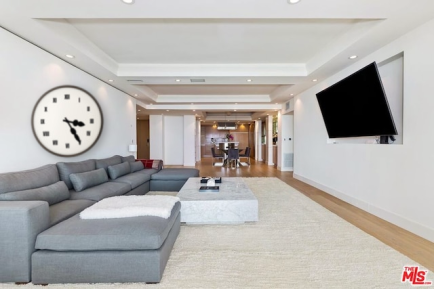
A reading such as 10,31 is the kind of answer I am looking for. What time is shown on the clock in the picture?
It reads 3,25
